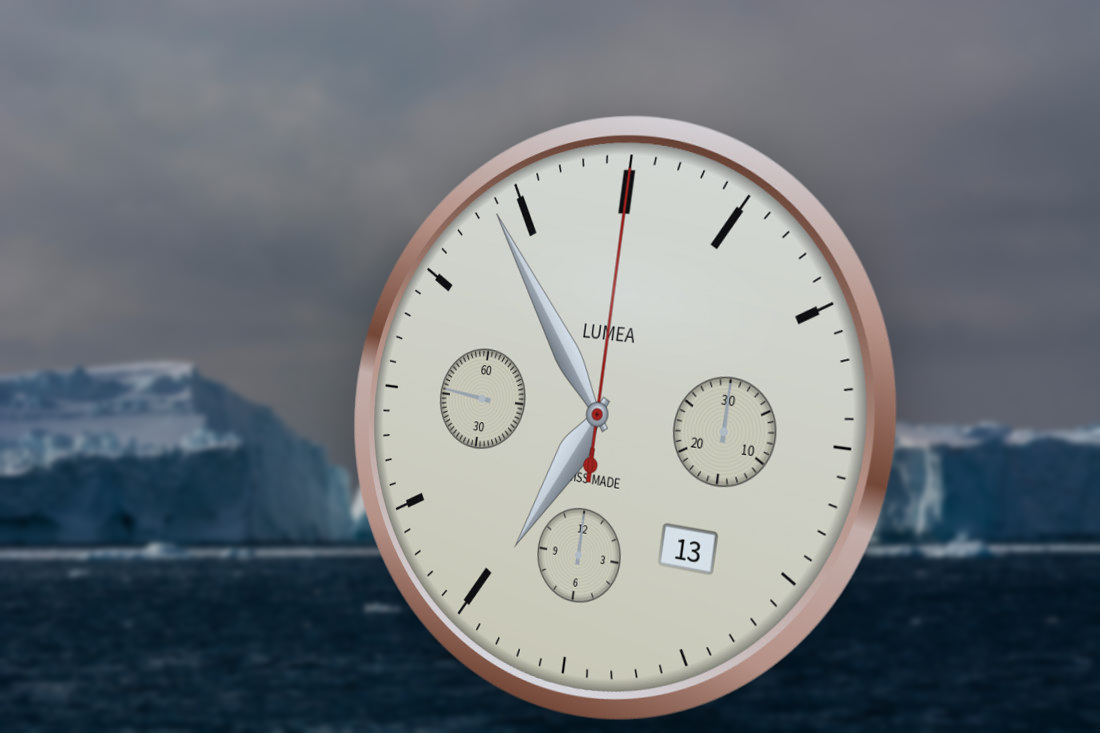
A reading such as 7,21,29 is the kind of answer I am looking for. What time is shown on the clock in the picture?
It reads 6,53,46
